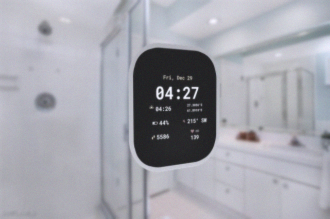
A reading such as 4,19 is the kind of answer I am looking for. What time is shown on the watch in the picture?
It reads 4,27
